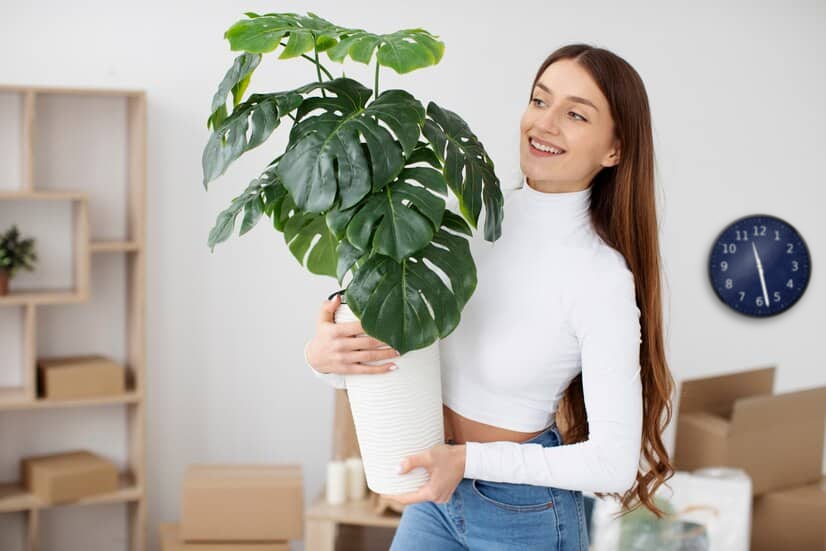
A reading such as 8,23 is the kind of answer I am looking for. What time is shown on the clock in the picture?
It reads 11,28
